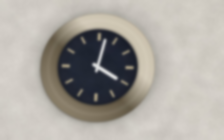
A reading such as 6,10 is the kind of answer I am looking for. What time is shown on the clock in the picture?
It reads 4,02
